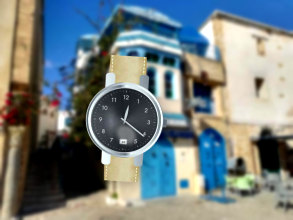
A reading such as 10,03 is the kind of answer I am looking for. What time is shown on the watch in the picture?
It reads 12,21
